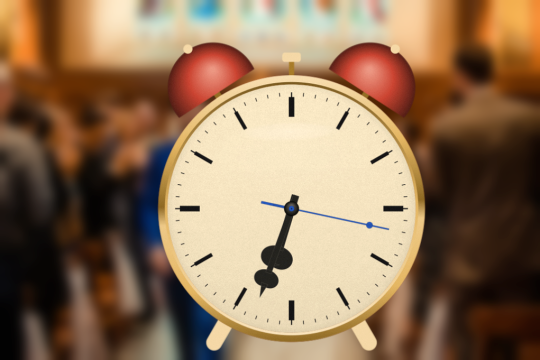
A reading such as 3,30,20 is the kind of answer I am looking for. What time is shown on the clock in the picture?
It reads 6,33,17
